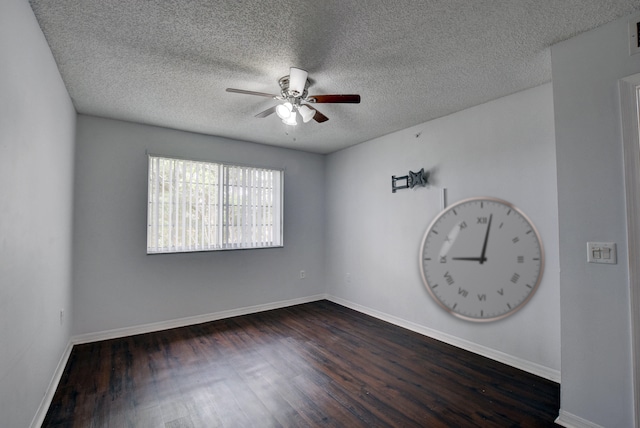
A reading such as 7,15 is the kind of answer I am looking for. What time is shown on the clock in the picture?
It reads 9,02
